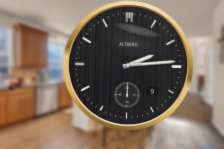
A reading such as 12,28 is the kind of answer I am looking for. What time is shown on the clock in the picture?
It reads 2,14
